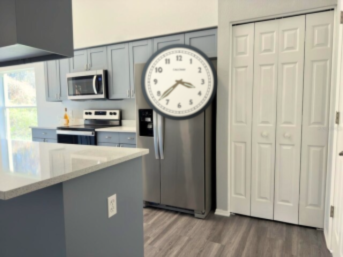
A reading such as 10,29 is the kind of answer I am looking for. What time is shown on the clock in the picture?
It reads 3,38
